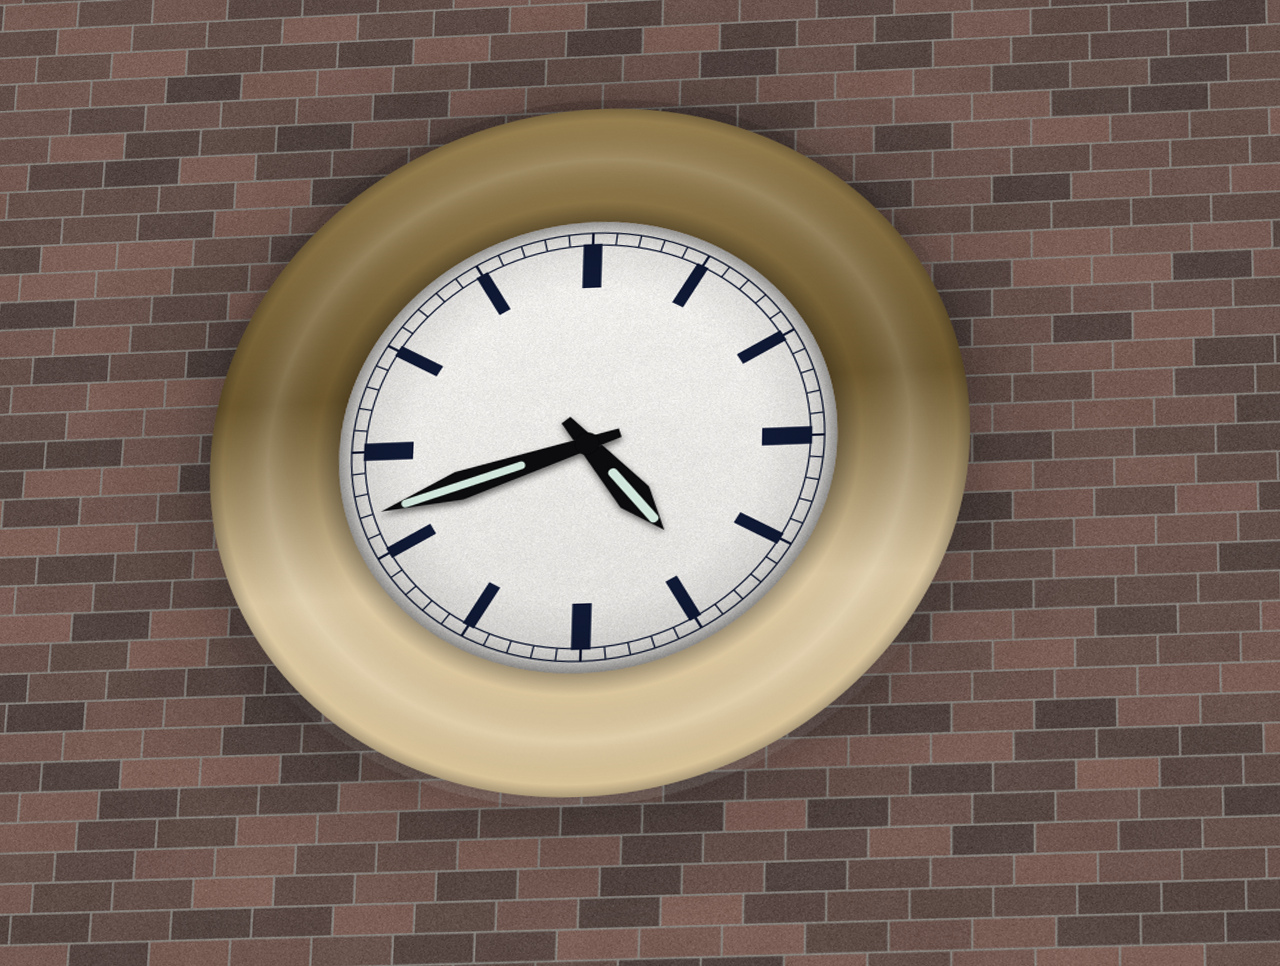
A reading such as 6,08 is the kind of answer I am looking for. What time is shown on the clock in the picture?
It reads 4,42
